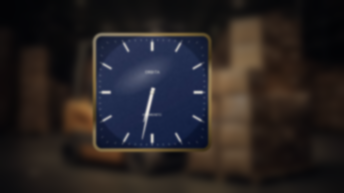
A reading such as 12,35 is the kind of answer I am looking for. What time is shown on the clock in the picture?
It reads 6,32
